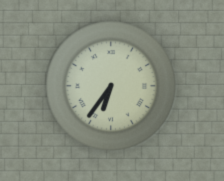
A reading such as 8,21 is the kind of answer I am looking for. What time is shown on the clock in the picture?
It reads 6,36
